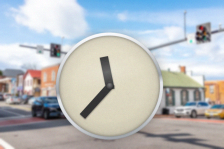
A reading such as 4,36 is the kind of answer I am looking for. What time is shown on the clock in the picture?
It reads 11,37
